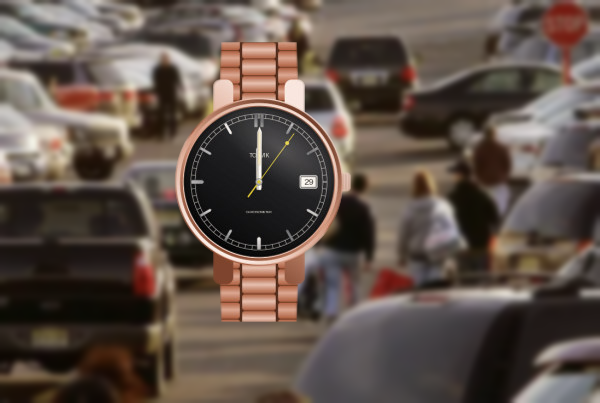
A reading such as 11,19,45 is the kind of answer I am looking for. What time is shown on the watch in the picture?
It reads 12,00,06
